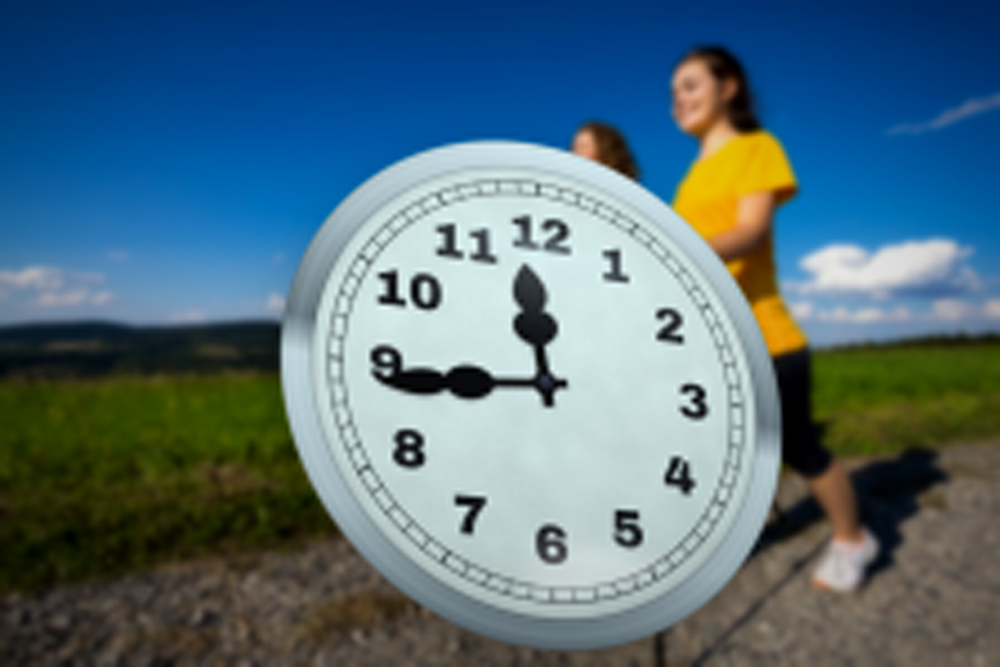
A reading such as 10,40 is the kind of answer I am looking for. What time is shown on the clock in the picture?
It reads 11,44
